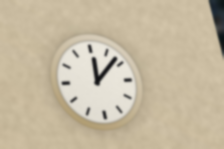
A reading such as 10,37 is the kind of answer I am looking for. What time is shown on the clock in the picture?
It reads 12,08
